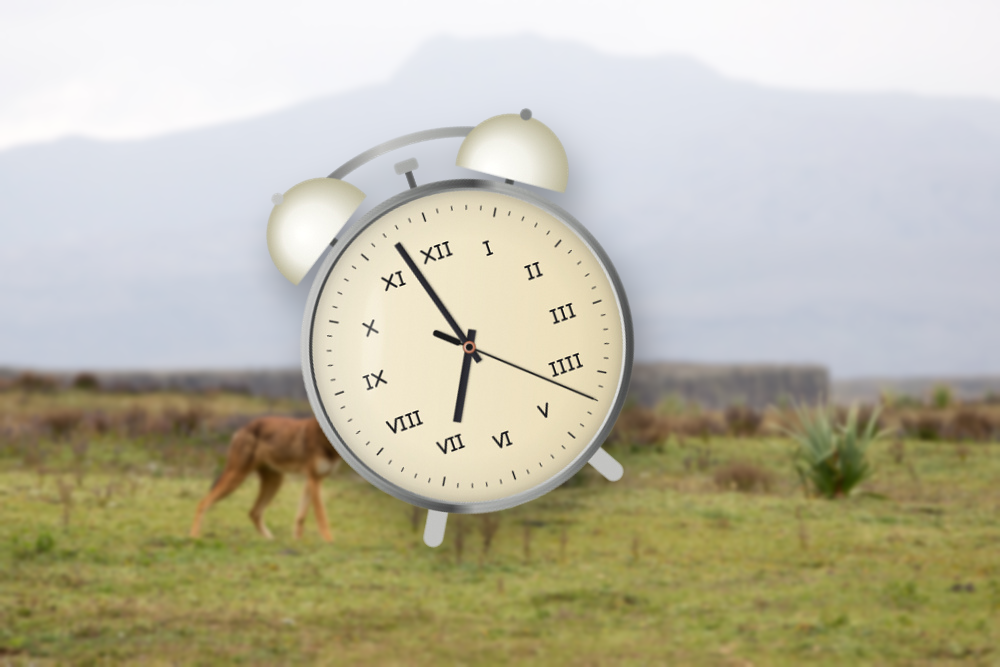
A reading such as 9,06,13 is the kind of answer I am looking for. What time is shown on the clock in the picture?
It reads 6,57,22
